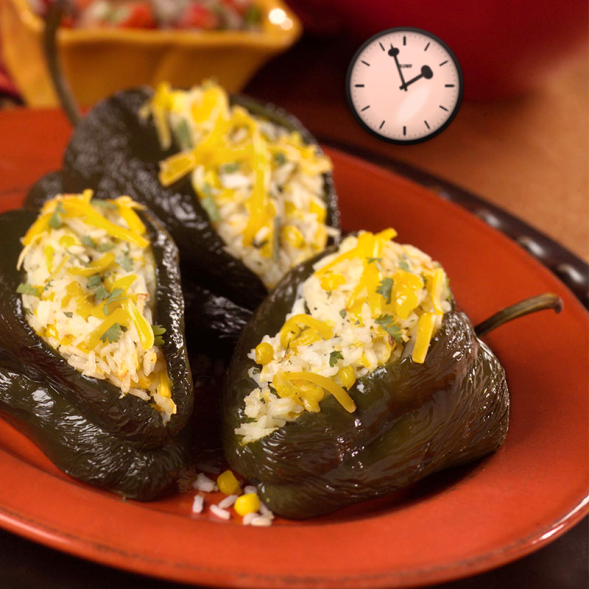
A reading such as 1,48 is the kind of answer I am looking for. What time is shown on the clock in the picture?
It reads 1,57
